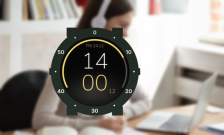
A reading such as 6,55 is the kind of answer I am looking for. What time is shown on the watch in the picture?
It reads 14,00
